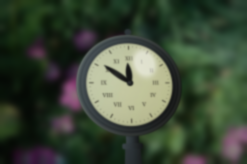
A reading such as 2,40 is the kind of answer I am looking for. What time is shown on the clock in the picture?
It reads 11,51
